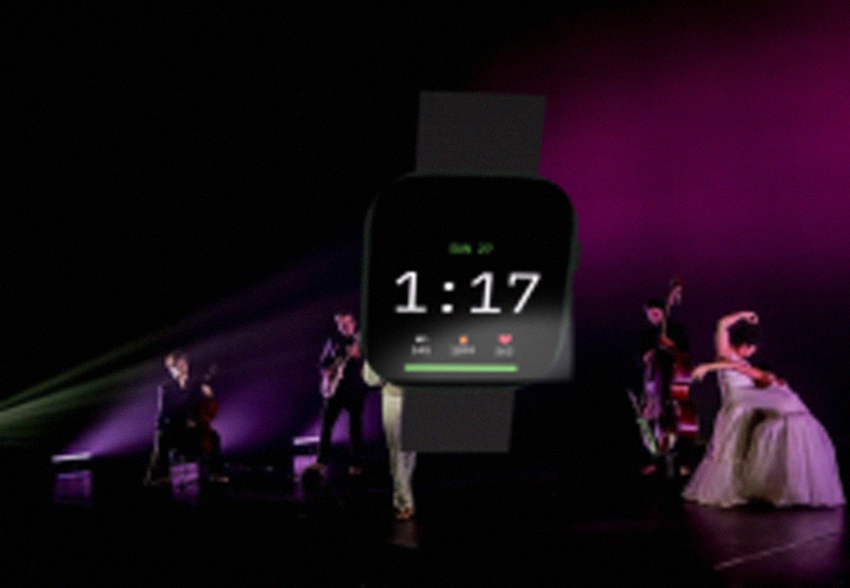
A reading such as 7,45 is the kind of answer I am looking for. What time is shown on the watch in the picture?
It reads 1,17
